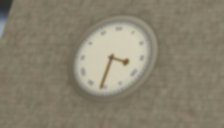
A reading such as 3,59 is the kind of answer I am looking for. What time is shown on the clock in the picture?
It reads 3,31
